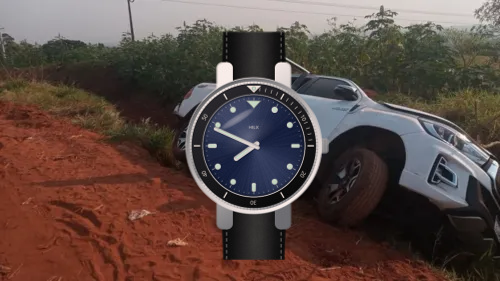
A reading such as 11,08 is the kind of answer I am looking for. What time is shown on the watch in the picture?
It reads 7,49
